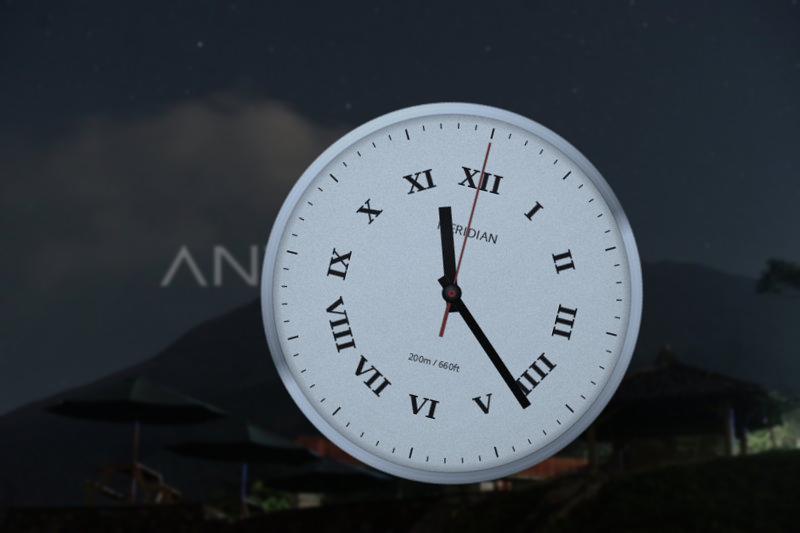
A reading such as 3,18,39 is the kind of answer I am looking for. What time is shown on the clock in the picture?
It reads 11,22,00
